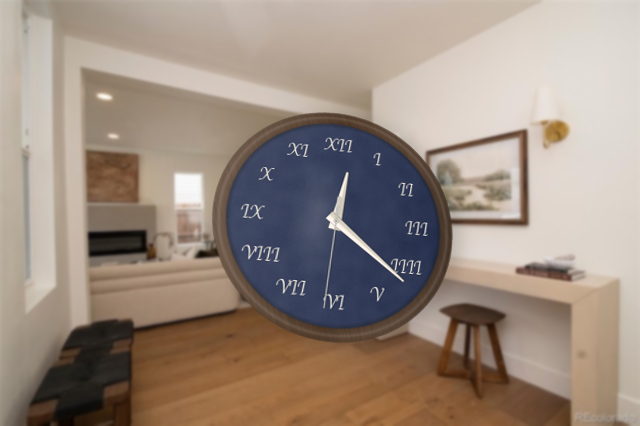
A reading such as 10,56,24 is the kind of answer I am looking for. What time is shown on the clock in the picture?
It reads 12,21,31
